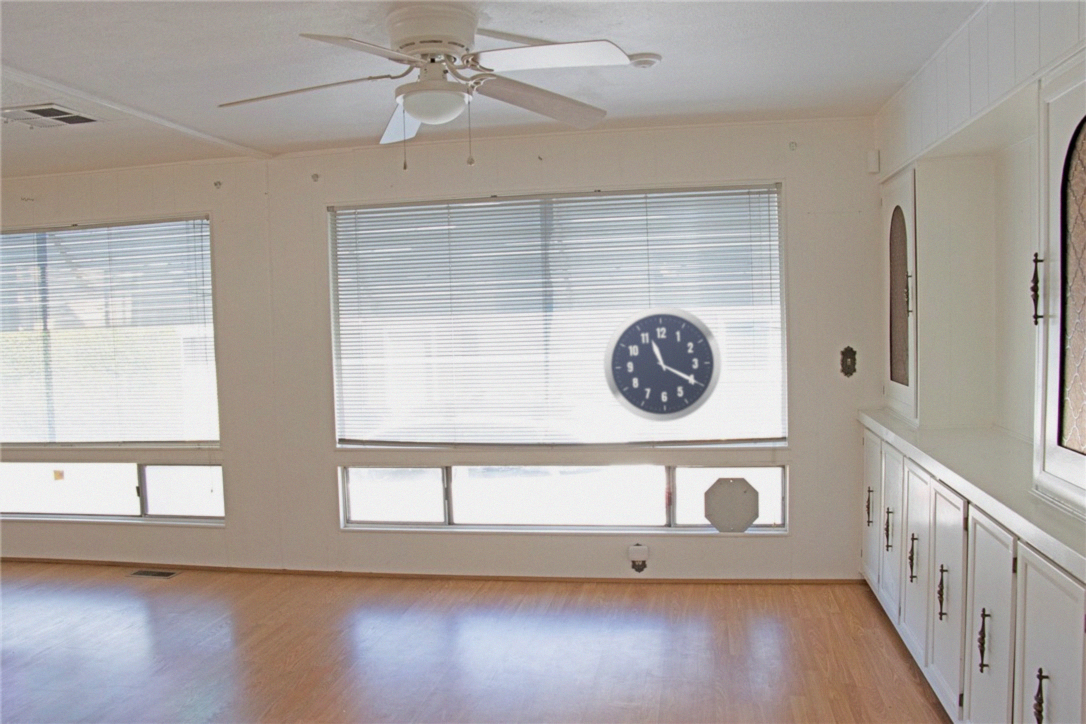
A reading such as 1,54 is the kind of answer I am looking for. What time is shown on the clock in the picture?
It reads 11,20
